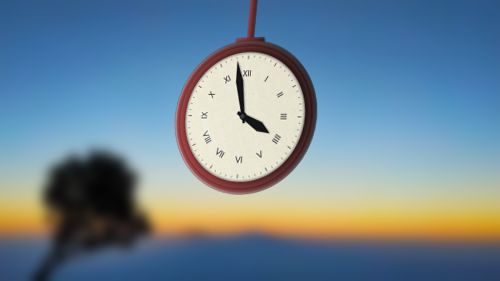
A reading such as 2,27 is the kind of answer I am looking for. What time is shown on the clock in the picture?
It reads 3,58
